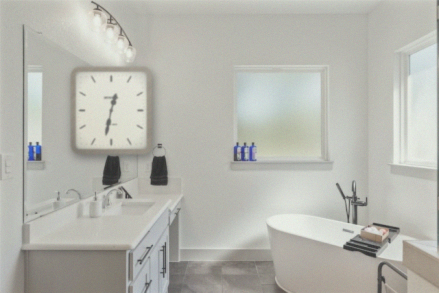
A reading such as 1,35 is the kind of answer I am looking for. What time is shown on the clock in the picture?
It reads 12,32
